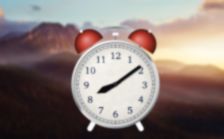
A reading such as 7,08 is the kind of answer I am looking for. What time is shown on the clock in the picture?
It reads 8,09
